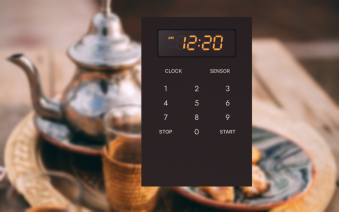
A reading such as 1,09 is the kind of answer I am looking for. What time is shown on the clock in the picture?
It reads 12,20
